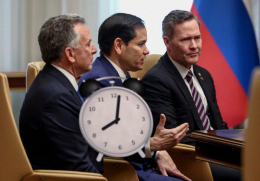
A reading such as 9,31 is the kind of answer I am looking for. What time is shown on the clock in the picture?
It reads 8,02
